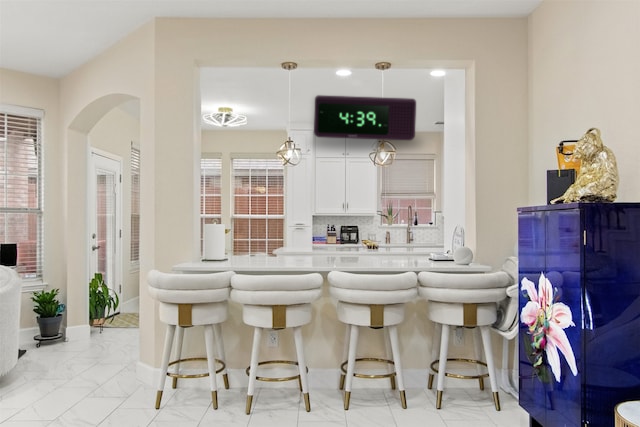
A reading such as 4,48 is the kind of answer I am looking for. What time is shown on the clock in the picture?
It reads 4,39
